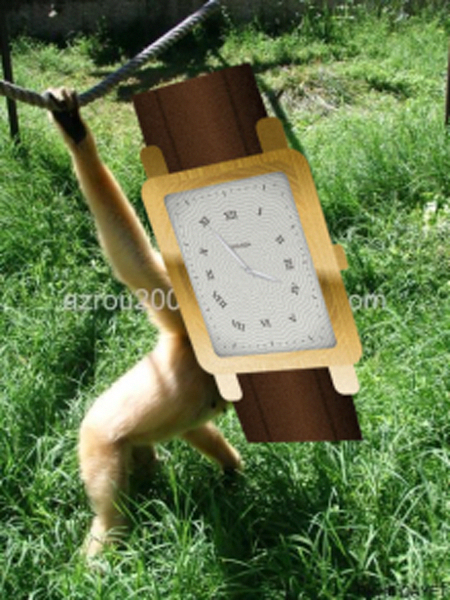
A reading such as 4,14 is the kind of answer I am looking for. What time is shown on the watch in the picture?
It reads 3,55
